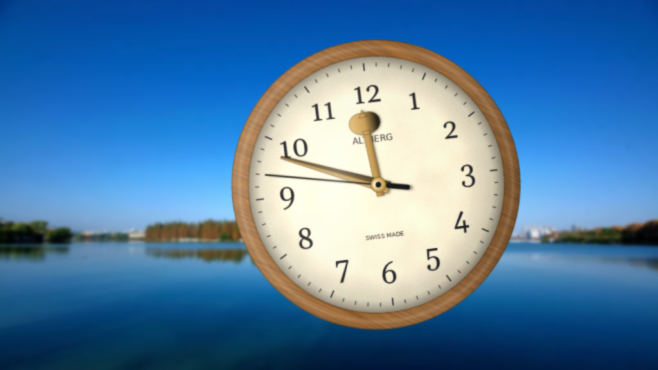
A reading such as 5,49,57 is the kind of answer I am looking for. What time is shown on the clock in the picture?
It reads 11,48,47
